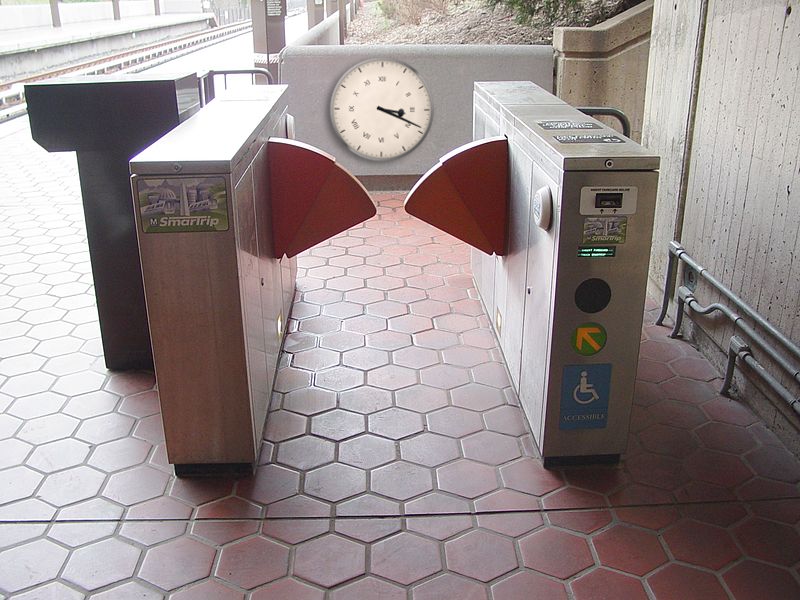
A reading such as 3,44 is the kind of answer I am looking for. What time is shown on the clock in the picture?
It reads 3,19
